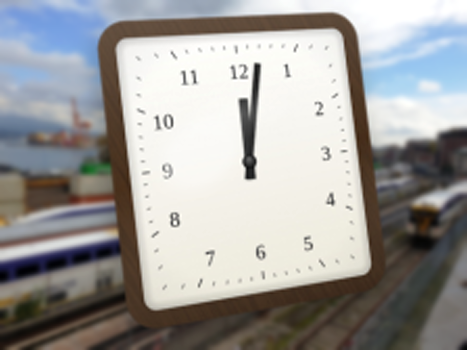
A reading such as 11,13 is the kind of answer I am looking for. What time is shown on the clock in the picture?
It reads 12,02
